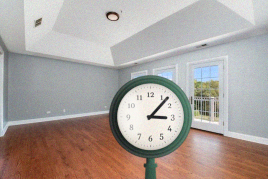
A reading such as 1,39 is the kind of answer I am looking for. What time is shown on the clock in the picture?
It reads 3,07
